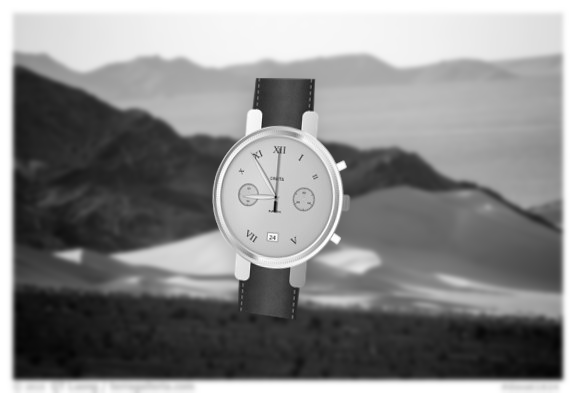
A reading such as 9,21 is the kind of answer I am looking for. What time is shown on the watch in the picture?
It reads 8,54
